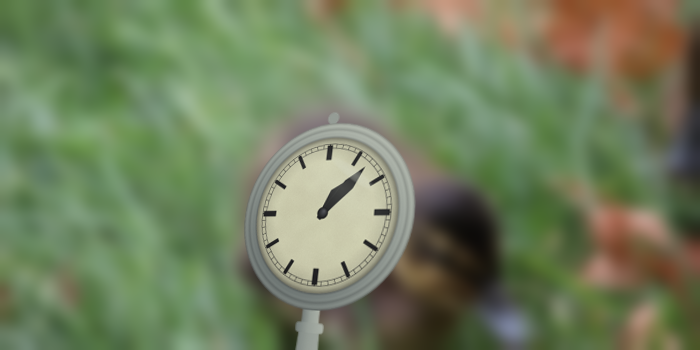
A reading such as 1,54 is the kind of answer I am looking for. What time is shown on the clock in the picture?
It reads 1,07
